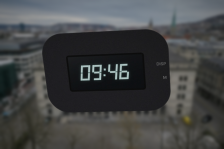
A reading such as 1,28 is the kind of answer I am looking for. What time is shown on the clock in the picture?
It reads 9,46
